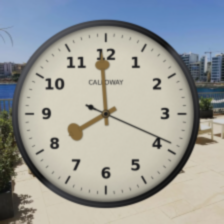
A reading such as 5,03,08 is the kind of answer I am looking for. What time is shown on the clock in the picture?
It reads 7,59,19
